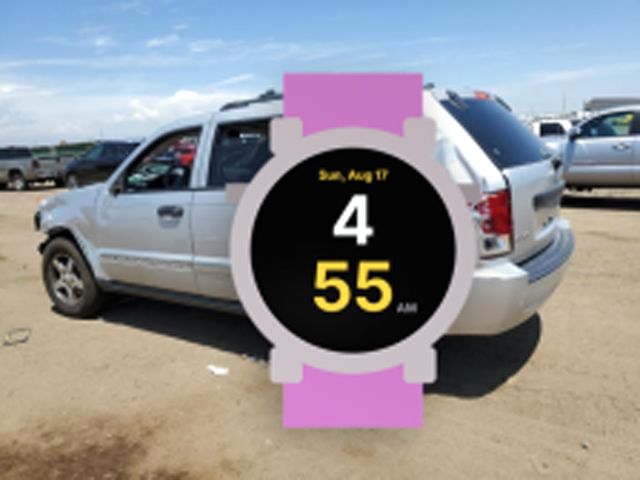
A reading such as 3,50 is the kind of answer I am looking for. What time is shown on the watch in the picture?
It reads 4,55
